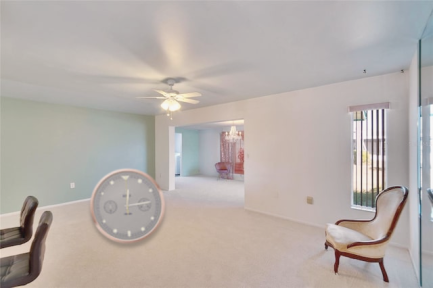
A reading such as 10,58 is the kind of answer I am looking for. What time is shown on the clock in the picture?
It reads 12,14
